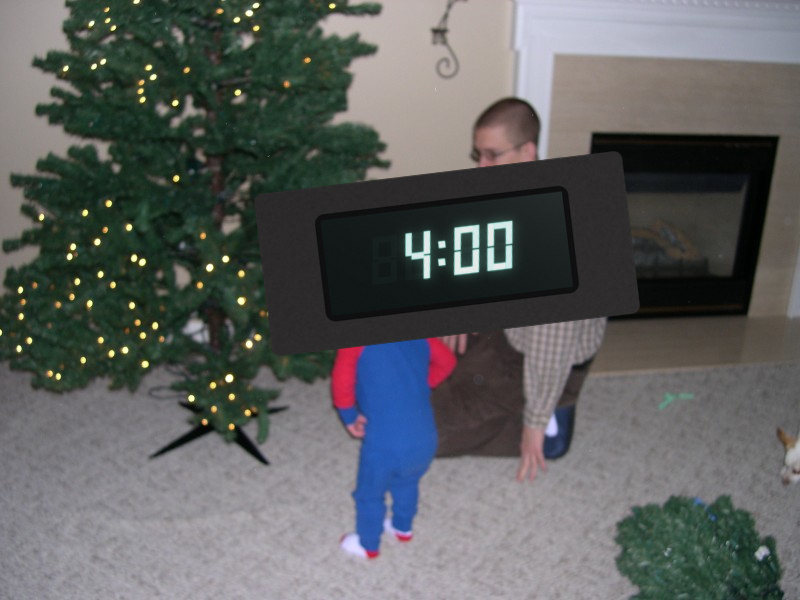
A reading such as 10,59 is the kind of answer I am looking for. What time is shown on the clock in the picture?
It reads 4,00
